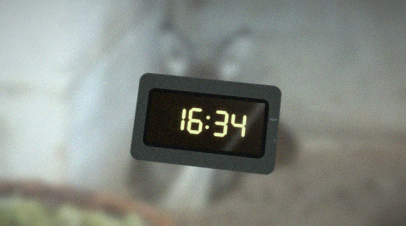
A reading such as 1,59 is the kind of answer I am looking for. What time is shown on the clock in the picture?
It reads 16,34
